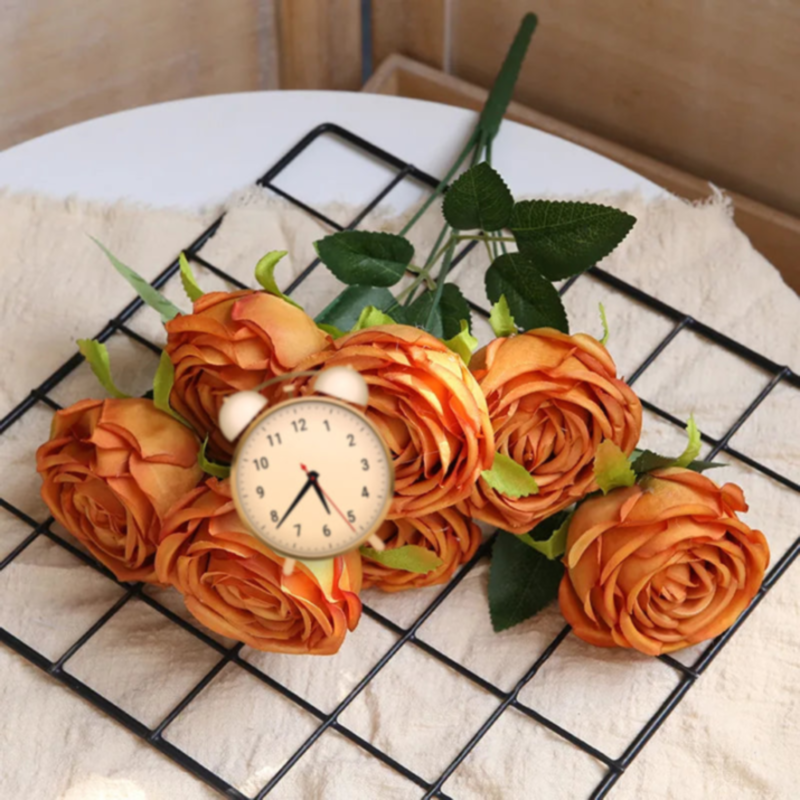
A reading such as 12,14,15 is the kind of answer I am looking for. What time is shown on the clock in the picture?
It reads 5,38,26
